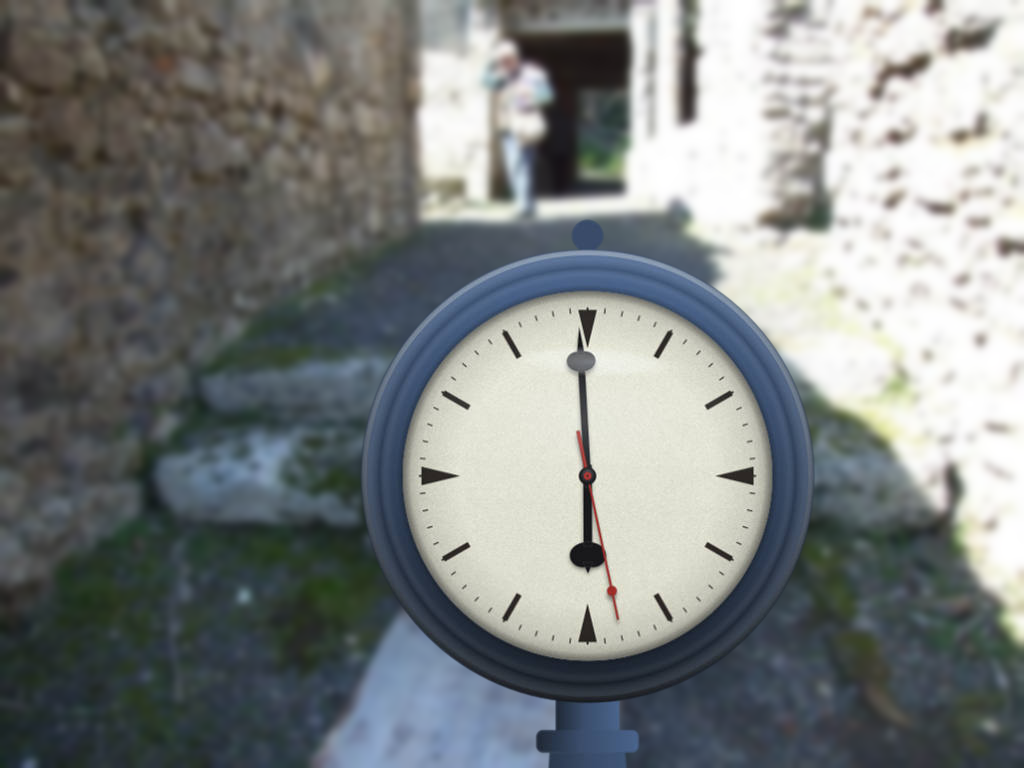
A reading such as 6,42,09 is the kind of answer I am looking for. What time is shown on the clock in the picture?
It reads 5,59,28
